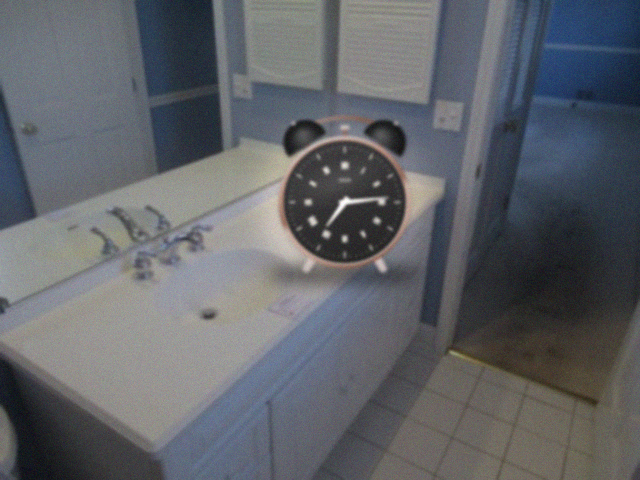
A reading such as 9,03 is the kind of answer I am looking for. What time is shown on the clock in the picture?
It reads 7,14
